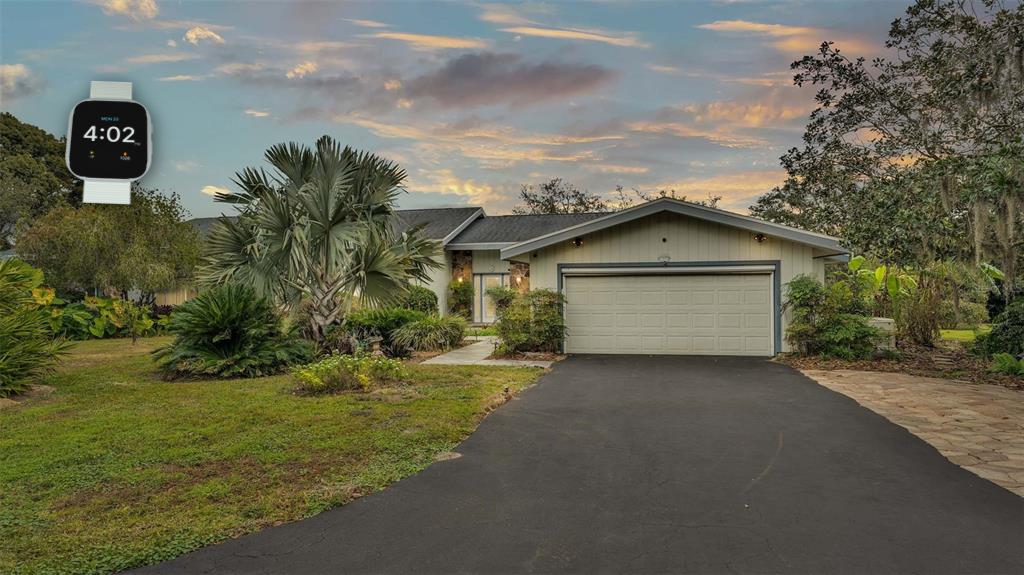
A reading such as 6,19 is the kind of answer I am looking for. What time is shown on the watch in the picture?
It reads 4,02
